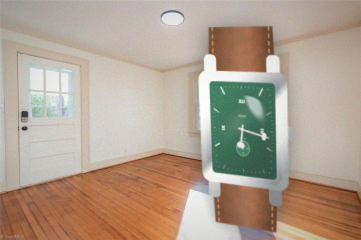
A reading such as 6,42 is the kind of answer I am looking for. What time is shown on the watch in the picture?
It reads 6,17
